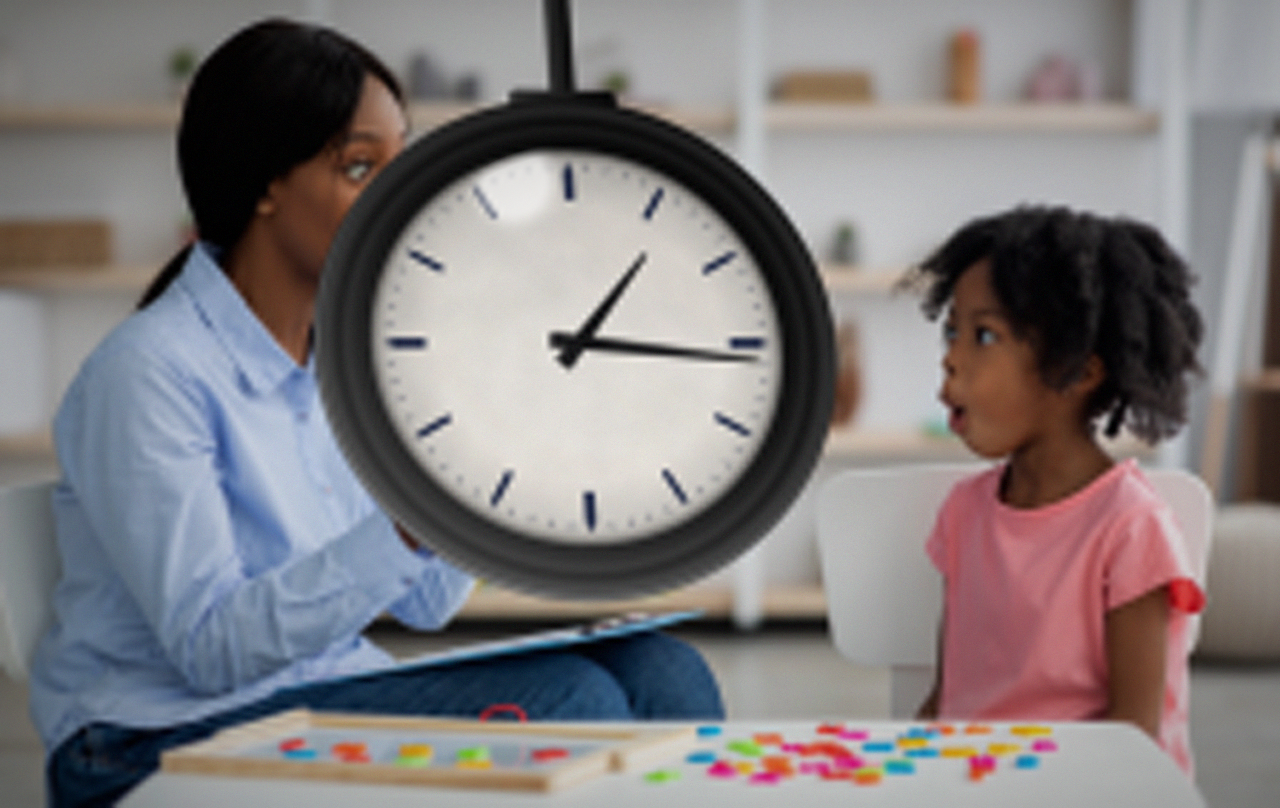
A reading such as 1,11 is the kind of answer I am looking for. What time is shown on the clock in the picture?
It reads 1,16
